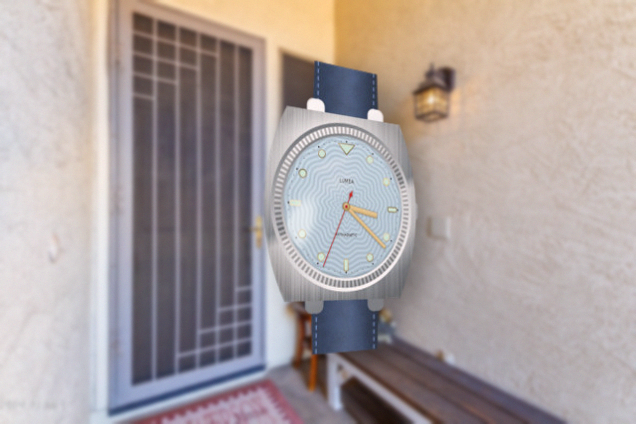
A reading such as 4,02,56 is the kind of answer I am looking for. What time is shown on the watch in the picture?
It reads 3,21,34
